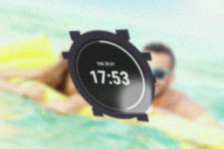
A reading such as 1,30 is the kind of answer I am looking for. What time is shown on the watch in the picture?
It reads 17,53
